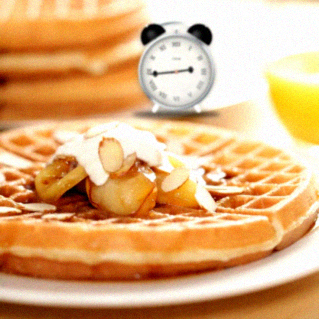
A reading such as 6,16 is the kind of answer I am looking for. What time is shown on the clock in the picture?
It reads 2,44
